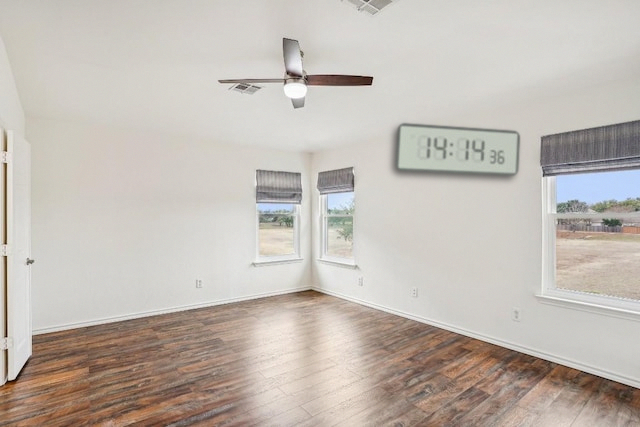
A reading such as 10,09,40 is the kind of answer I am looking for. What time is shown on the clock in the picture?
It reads 14,14,36
